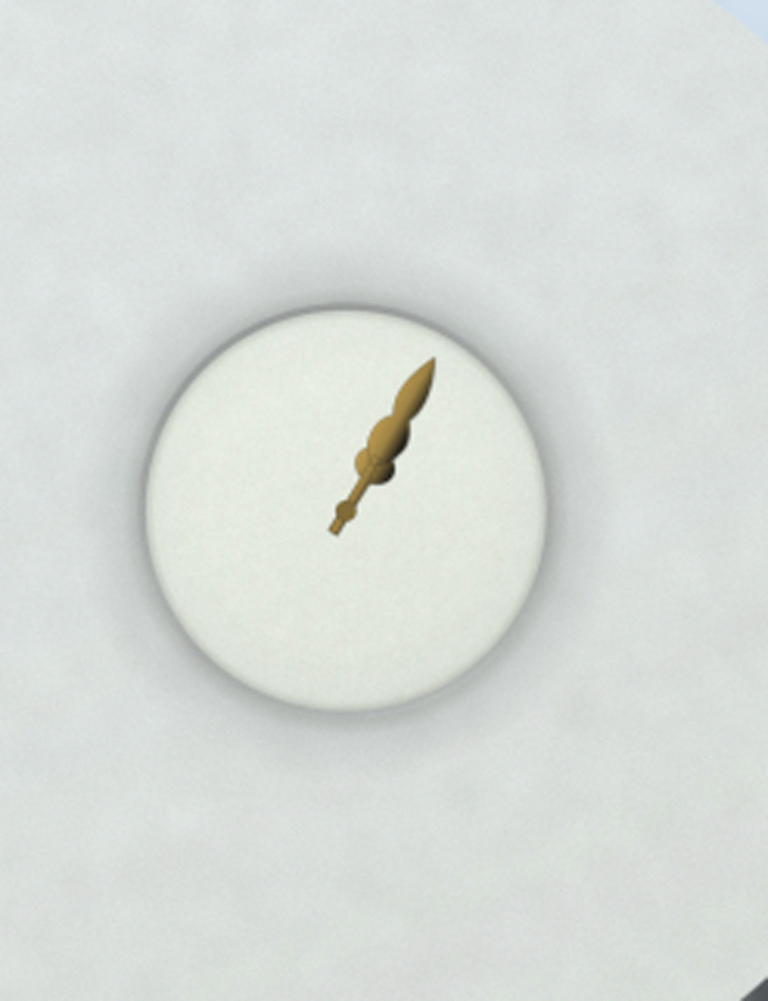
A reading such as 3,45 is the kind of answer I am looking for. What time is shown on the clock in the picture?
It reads 1,05
